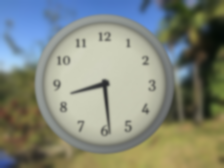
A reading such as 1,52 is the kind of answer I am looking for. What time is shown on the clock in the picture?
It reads 8,29
